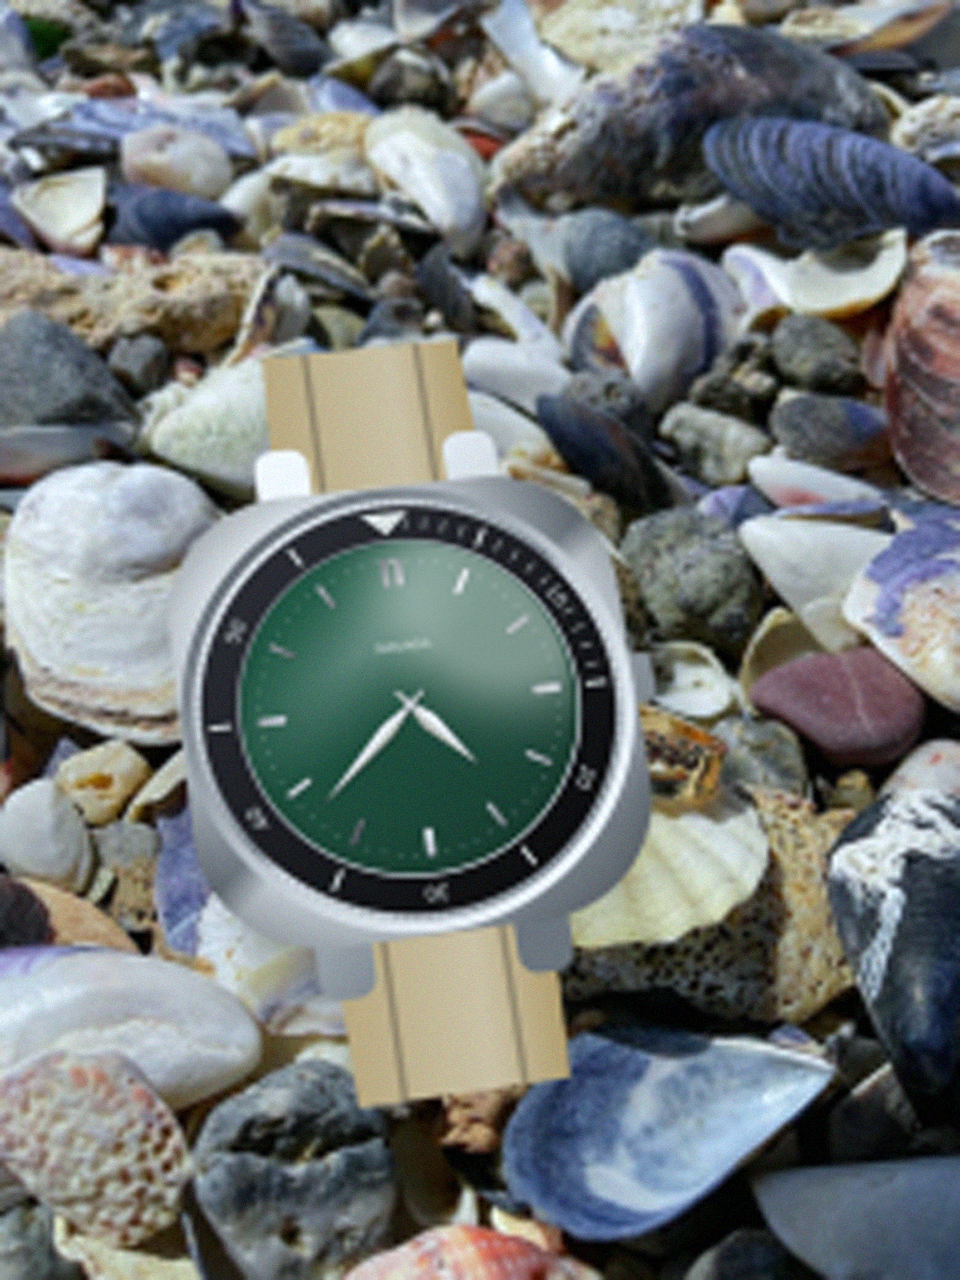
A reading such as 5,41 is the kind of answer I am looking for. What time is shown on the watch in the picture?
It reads 4,38
